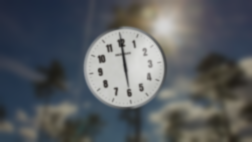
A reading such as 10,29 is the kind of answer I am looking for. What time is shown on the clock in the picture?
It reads 6,00
